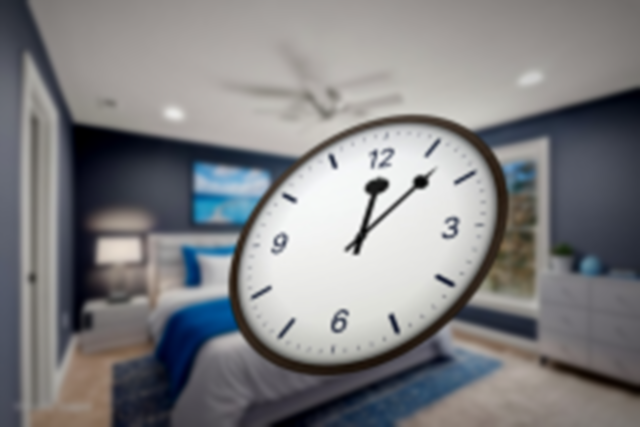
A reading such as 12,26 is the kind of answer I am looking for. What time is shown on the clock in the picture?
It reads 12,07
